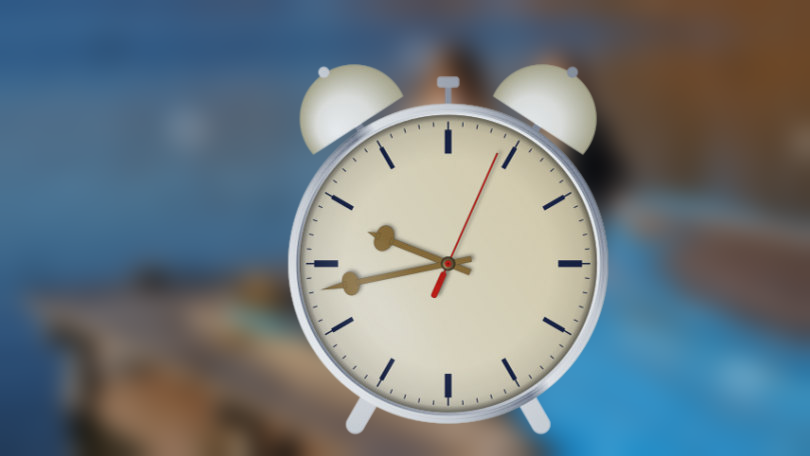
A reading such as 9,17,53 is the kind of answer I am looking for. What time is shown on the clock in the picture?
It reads 9,43,04
